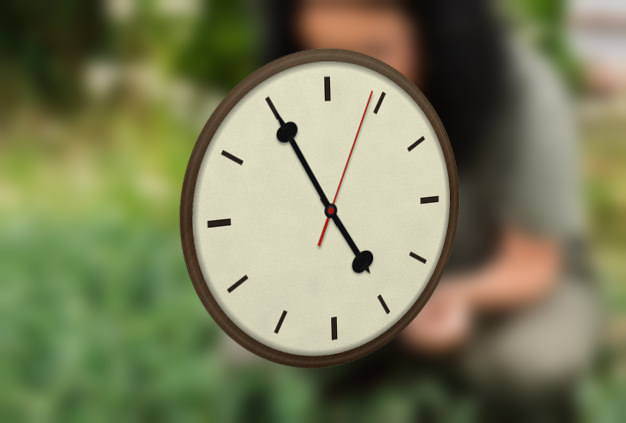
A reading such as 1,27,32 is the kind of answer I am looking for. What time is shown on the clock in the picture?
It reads 4,55,04
